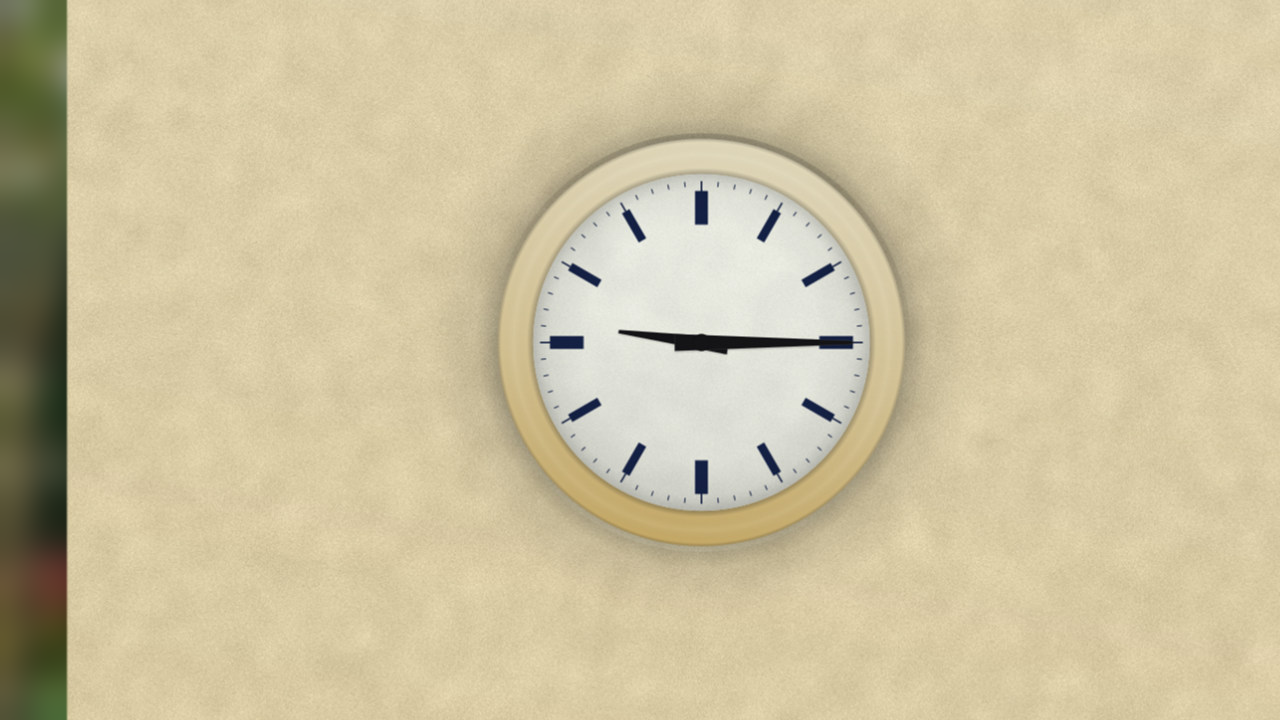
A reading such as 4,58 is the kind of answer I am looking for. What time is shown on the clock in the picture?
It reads 9,15
